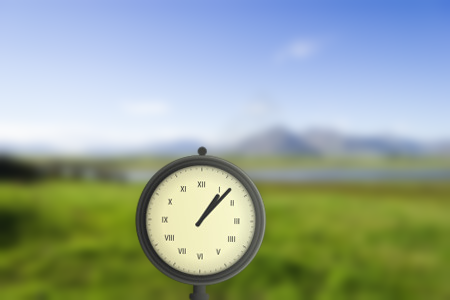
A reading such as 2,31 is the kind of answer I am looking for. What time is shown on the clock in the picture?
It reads 1,07
